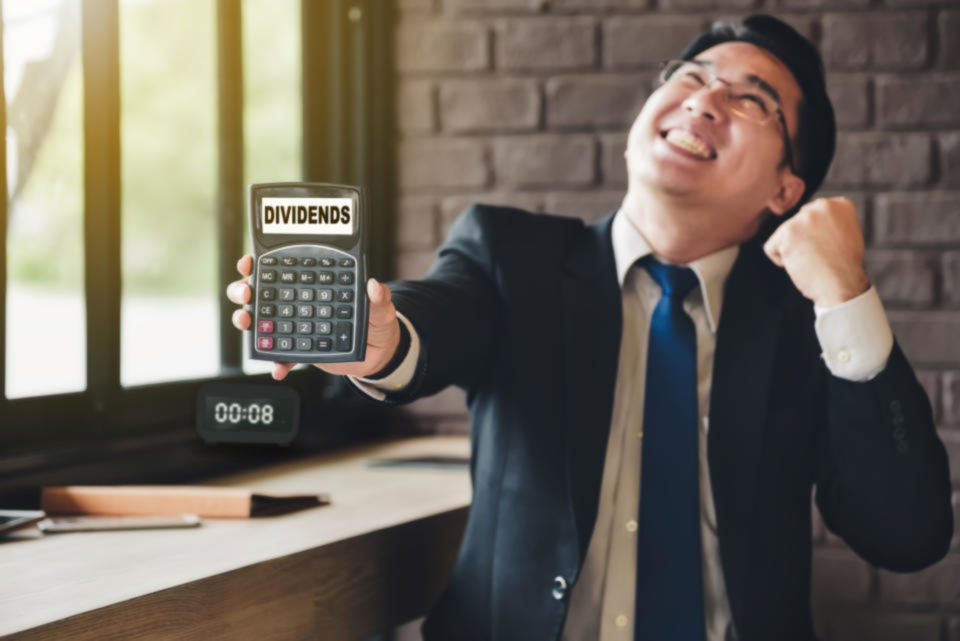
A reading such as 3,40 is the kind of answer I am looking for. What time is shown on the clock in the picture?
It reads 0,08
